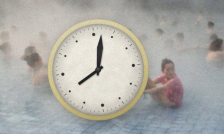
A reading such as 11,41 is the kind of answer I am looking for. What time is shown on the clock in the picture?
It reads 8,02
